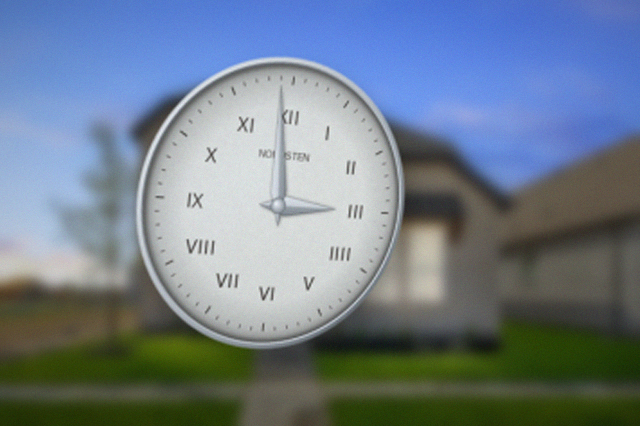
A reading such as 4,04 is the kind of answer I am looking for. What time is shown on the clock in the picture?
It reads 2,59
